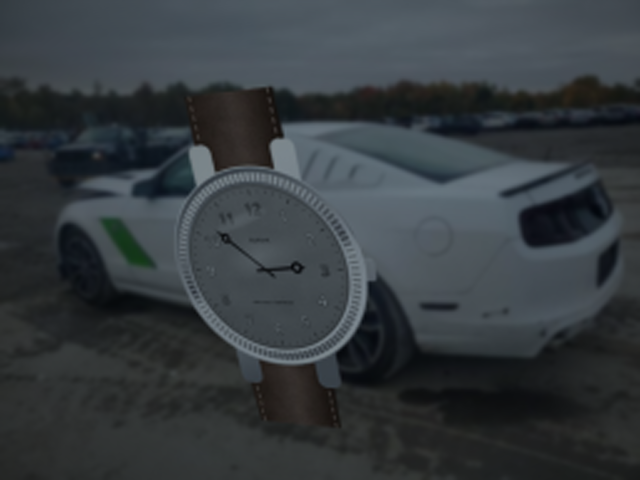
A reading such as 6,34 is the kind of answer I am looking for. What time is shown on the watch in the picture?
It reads 2,52
